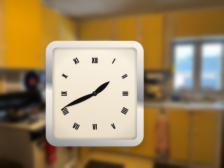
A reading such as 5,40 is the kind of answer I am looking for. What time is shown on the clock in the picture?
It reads 1,41
